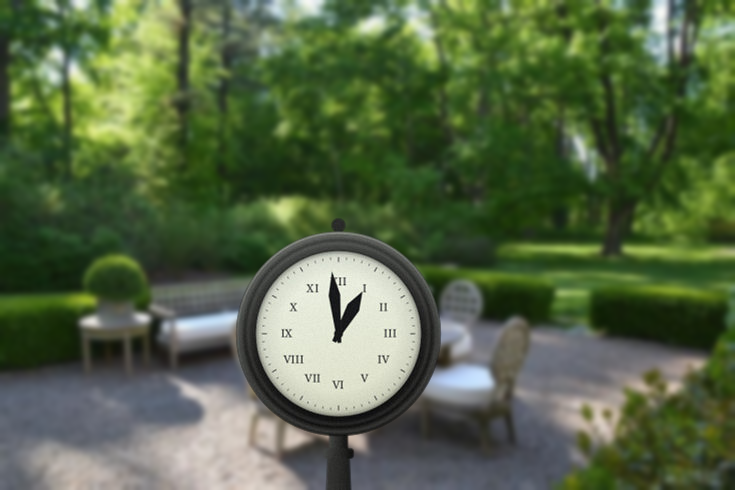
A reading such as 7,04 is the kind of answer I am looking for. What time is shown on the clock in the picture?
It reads 12,59
